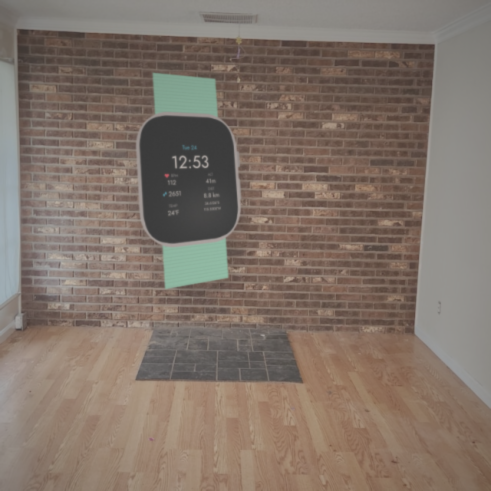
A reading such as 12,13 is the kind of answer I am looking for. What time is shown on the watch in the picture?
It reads 12,53
